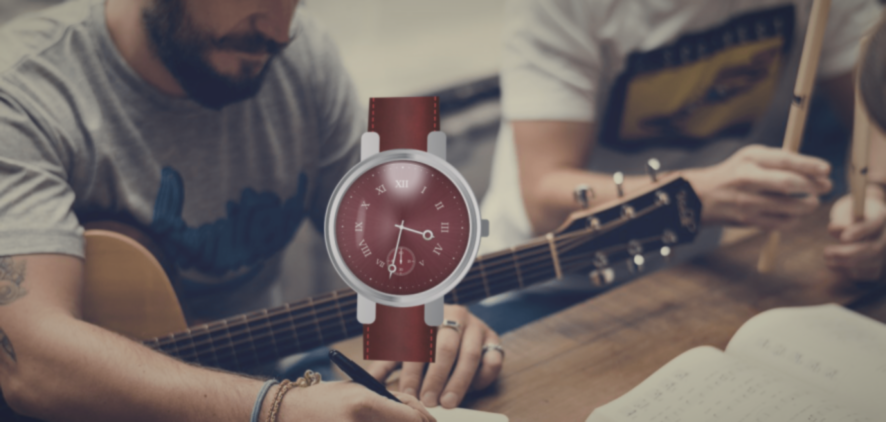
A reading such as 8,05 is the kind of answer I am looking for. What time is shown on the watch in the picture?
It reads 3,32
